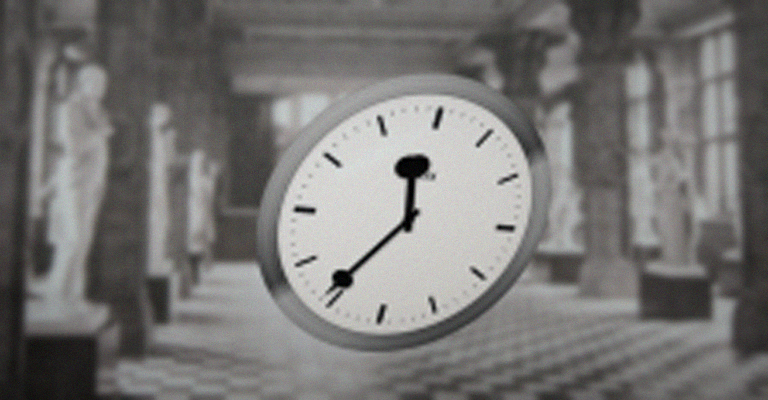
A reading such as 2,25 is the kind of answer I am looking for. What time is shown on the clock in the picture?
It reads 11,36
